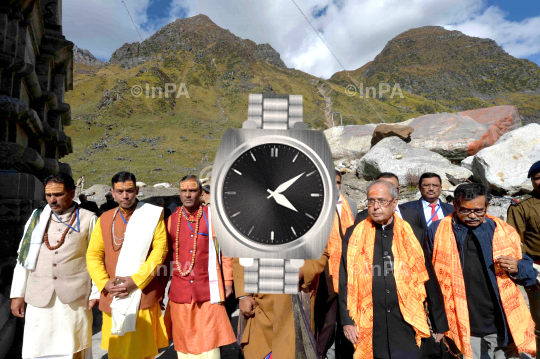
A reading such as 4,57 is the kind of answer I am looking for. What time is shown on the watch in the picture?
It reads 4,09
